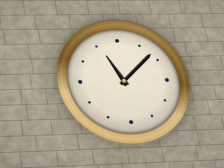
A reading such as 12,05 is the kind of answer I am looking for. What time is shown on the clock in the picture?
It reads 11,08
